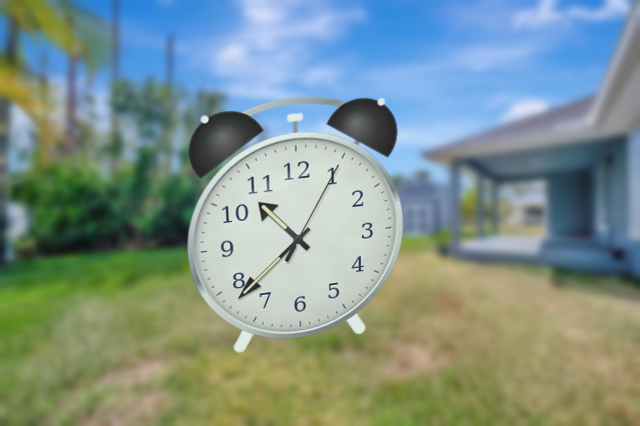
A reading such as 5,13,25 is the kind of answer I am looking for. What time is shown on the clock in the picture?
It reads 10,38,05
